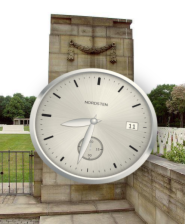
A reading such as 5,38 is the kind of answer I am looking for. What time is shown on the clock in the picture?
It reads 8,32
